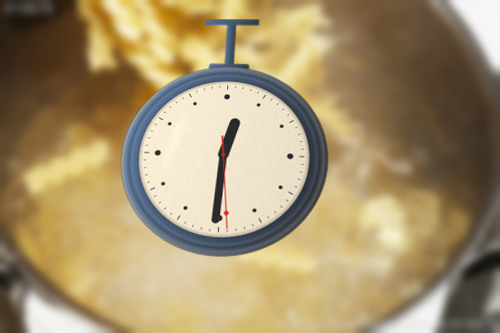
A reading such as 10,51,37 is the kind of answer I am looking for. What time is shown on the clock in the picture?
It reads 12,30,29
